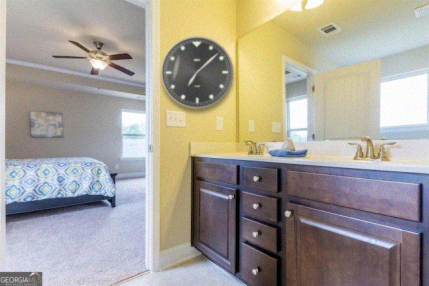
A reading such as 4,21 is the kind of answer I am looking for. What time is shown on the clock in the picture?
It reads 7,08
